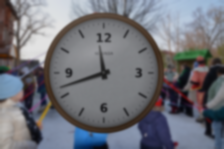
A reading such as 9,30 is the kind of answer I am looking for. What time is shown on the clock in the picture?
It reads 11,42
